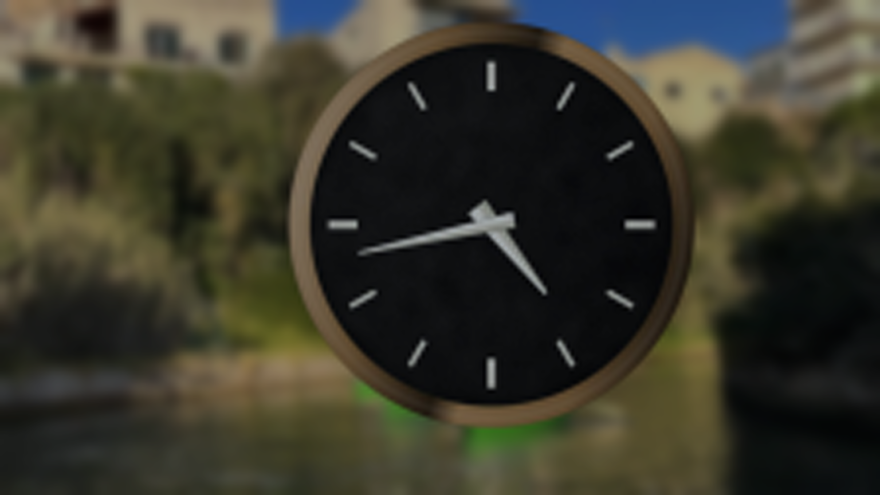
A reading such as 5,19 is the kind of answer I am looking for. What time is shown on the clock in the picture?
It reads 4,43
